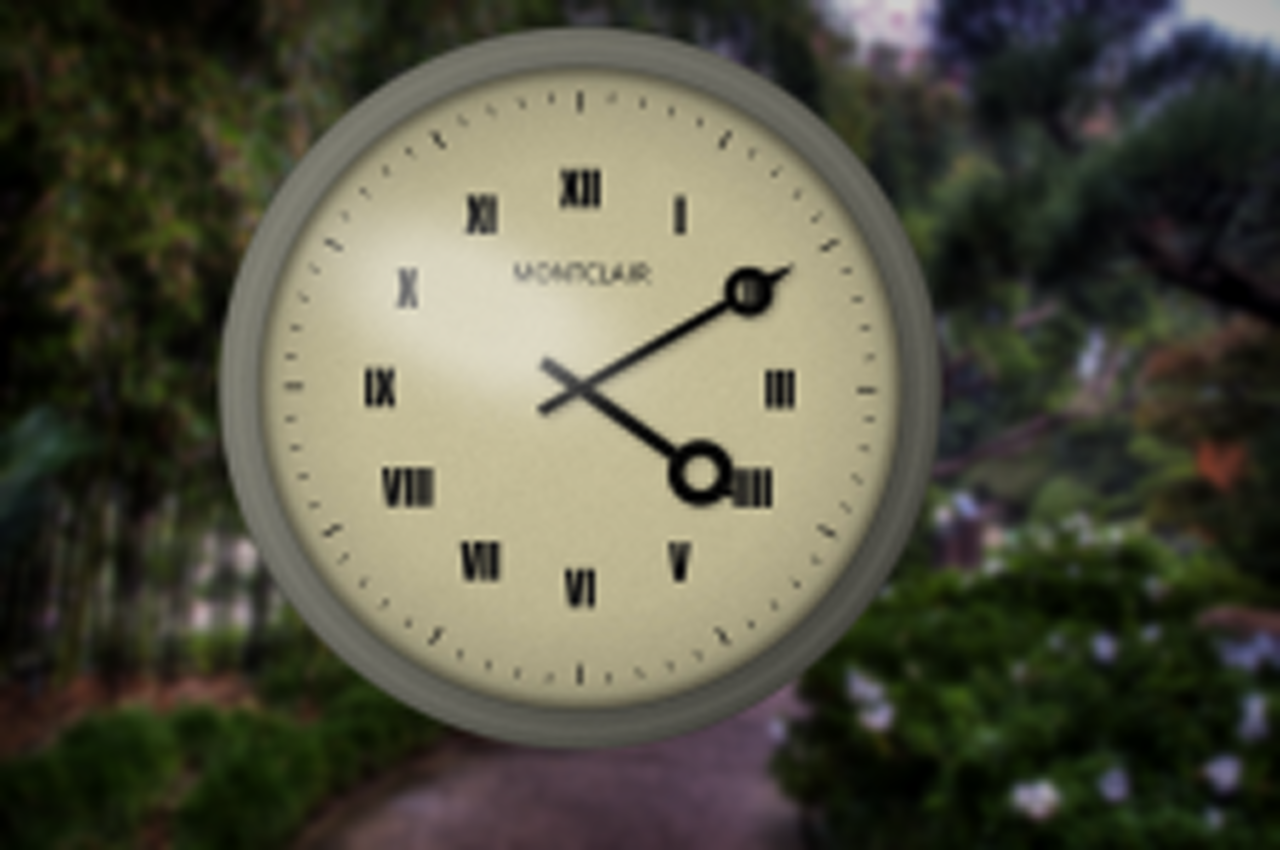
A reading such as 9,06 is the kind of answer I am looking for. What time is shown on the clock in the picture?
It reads 4,10
